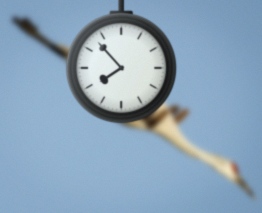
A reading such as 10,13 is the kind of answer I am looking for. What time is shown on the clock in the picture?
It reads 7,53
